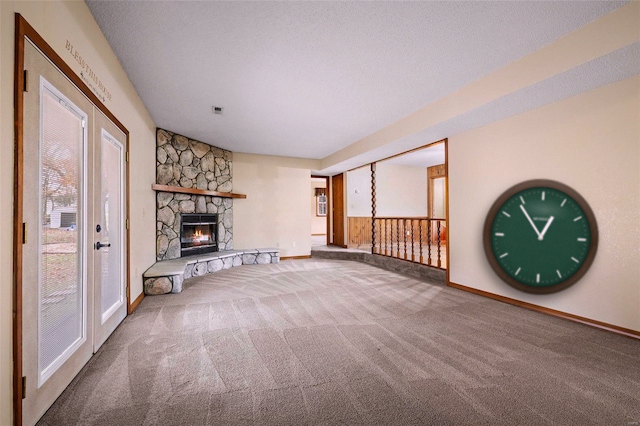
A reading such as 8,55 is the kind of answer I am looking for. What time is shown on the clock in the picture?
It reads 12,54
